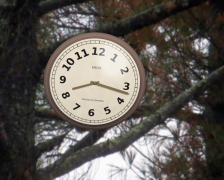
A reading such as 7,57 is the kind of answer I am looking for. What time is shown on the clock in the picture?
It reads 8,17
